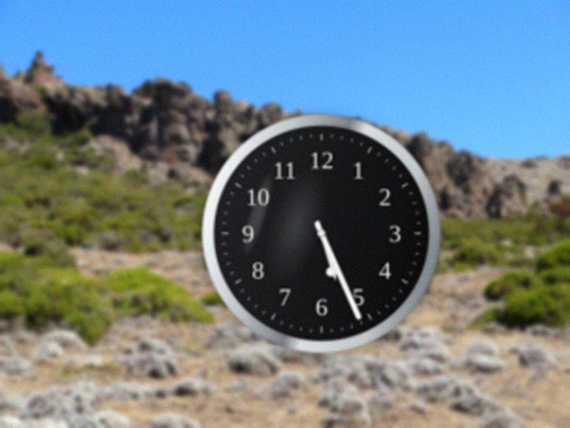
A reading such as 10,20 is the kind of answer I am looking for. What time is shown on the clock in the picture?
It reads 5,26
